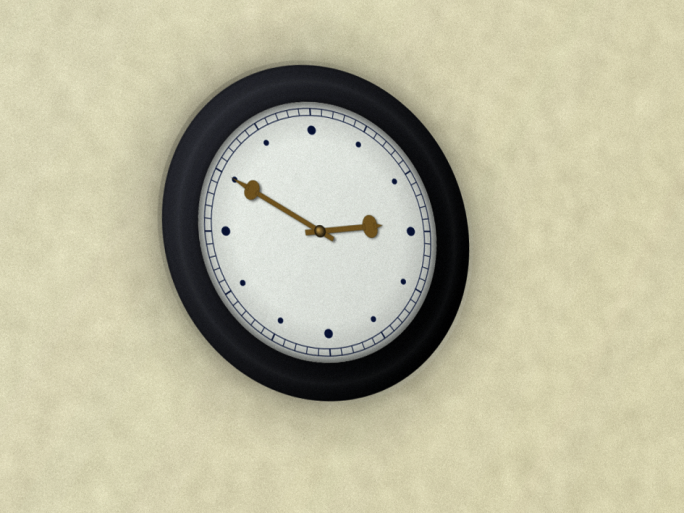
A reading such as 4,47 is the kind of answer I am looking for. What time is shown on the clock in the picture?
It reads 2,50
